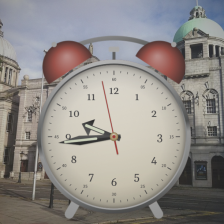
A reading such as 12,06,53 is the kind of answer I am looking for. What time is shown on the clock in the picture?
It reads 9,43,58
